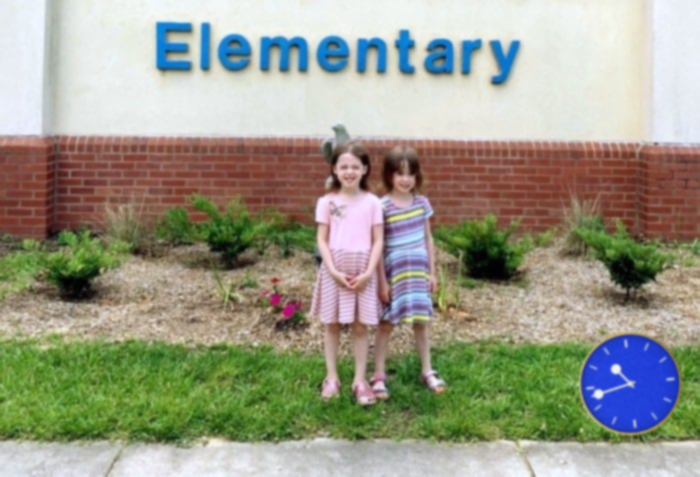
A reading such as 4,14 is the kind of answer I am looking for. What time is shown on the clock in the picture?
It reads 10,43
